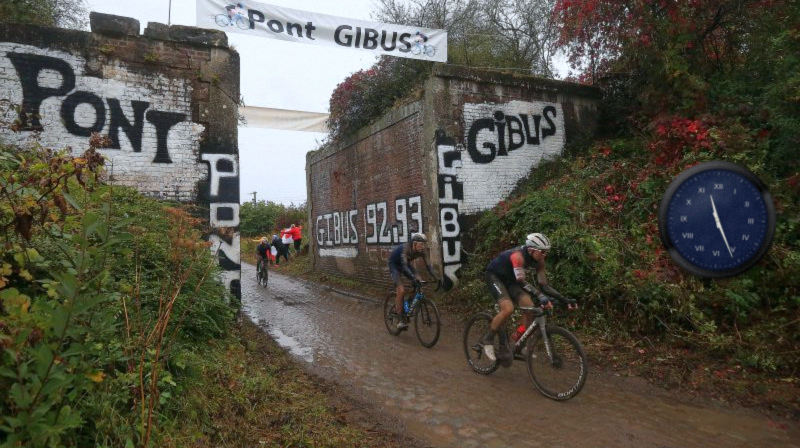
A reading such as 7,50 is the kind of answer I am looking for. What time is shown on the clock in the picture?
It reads 11,26
